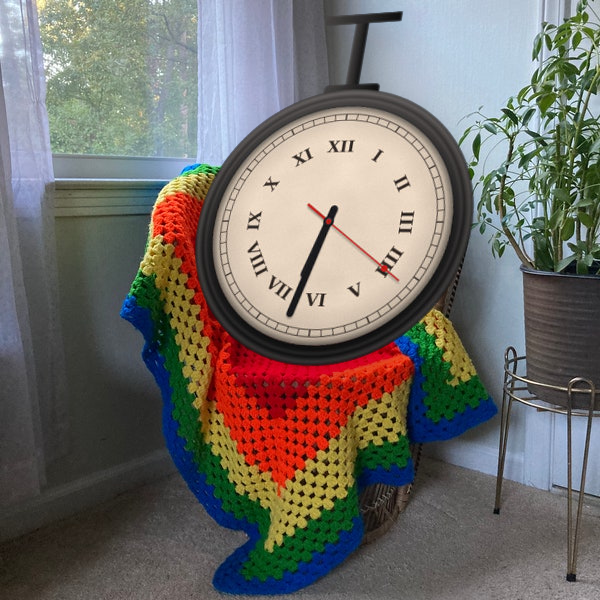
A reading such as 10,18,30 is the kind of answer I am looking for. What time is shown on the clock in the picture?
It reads 6,32,21
